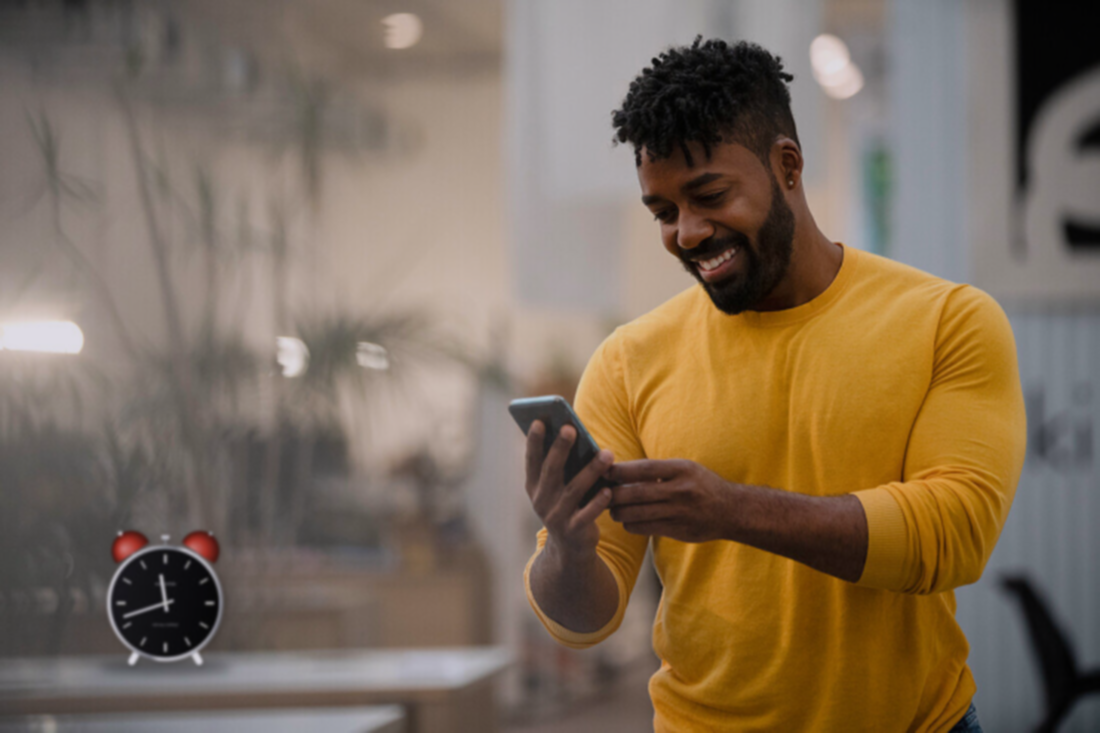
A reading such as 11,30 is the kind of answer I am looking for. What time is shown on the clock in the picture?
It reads 11,42
